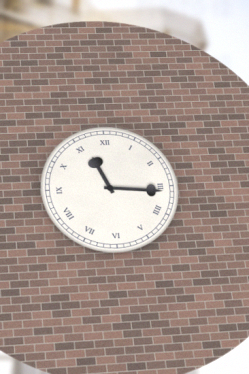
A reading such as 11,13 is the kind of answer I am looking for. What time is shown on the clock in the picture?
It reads 11,16
